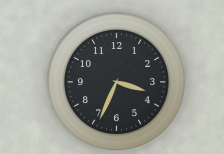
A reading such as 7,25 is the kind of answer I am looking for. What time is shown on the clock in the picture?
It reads 3,34
